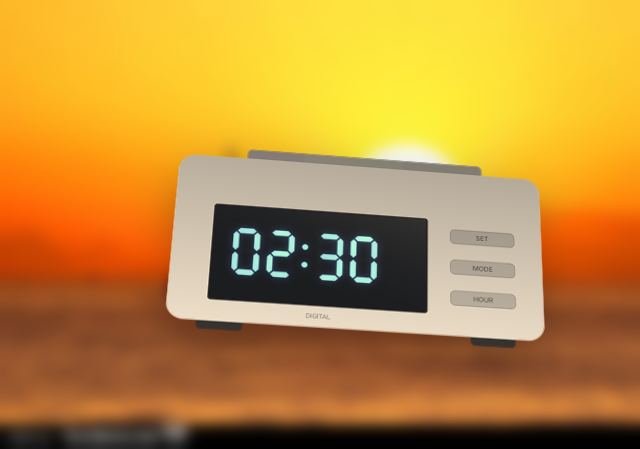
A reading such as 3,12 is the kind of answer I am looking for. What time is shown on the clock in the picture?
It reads 2,30
